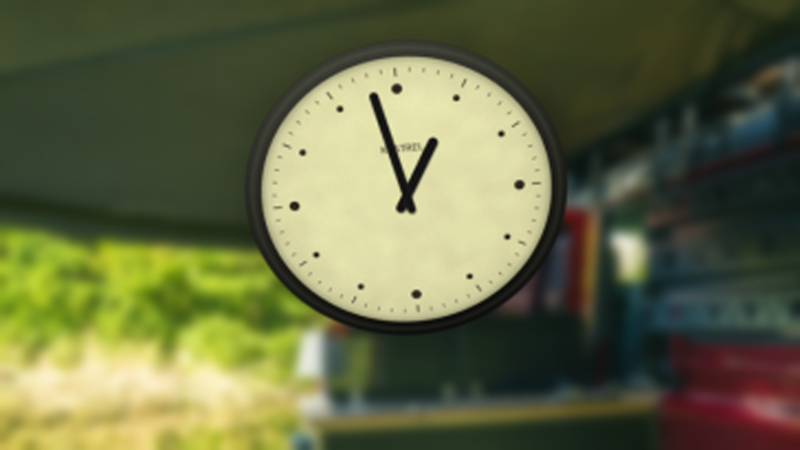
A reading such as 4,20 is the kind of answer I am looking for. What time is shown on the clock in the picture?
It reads 12,58
